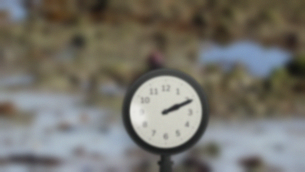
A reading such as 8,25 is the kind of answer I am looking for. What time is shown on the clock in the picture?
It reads 2,11
